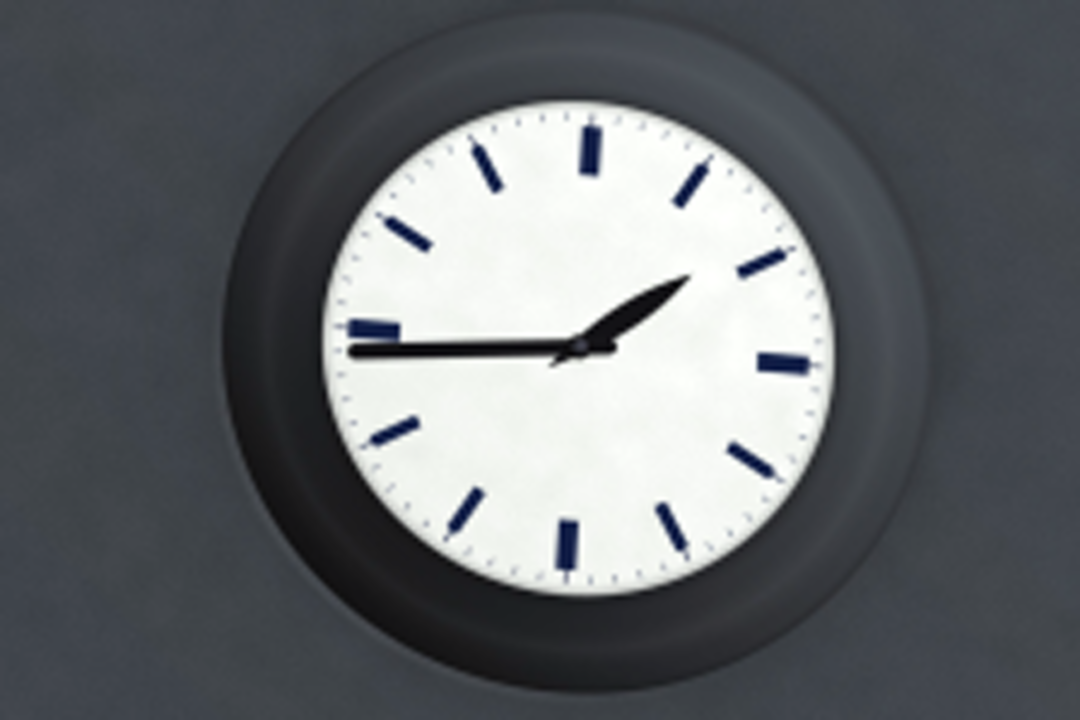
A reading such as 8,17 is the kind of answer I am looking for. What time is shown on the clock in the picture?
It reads 1,44
